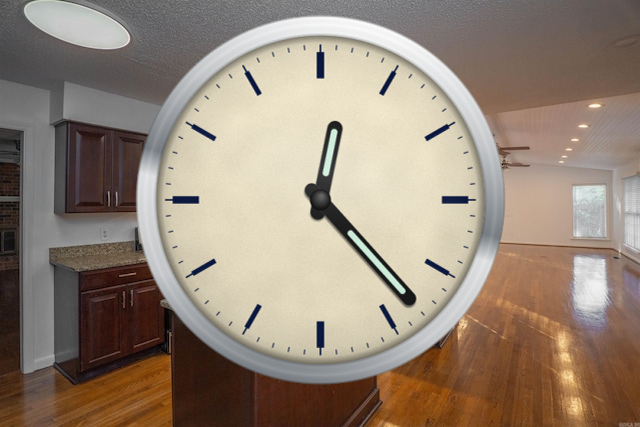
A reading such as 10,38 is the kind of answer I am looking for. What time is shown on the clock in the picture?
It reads 12,23
